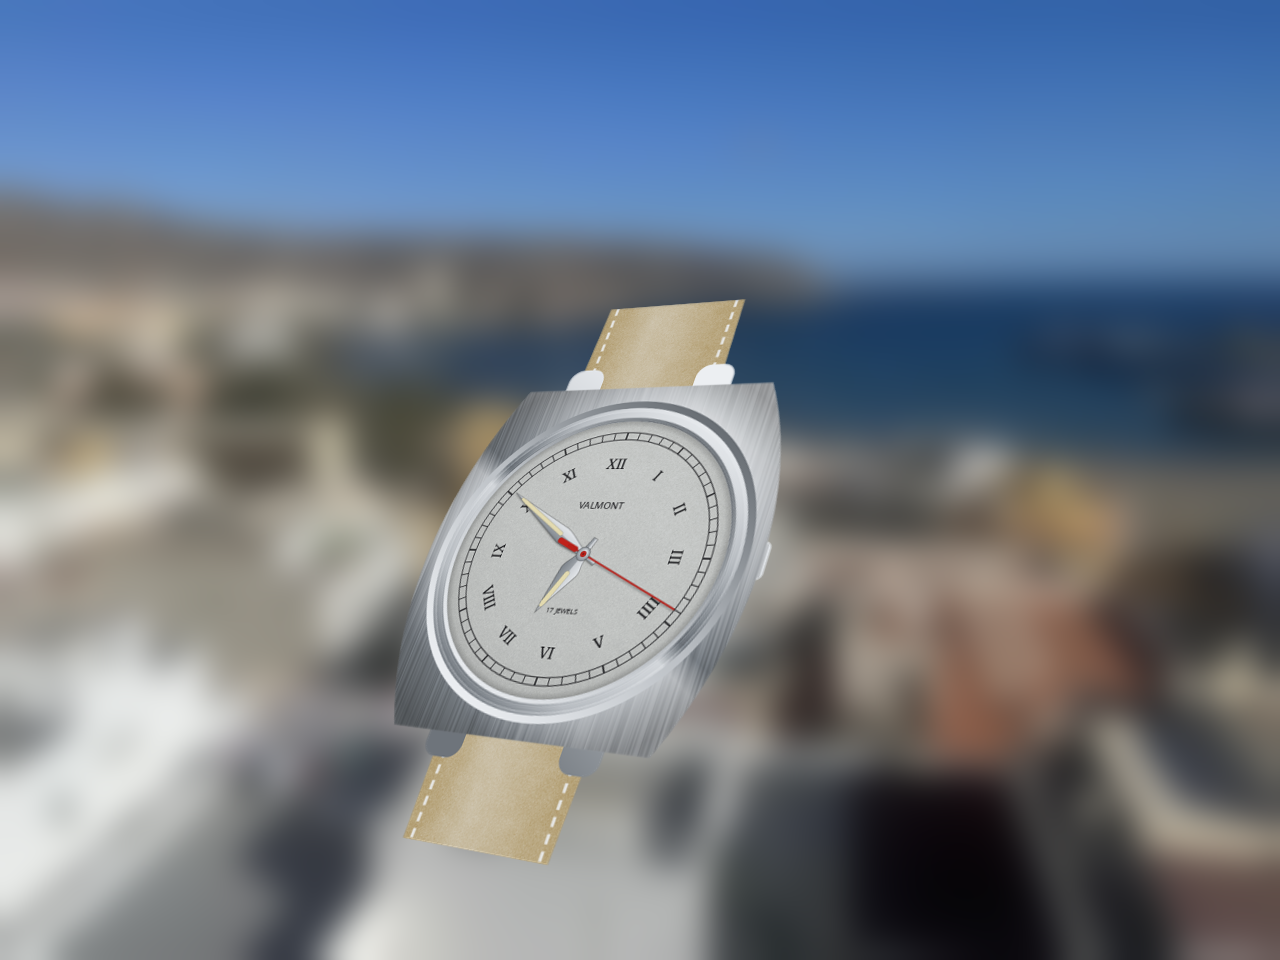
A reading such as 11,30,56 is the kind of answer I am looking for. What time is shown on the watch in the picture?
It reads 6,50,19
